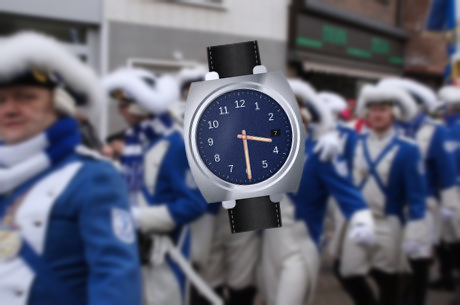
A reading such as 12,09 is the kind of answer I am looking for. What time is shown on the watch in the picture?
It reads 3,30
